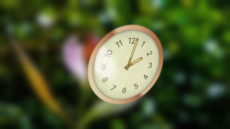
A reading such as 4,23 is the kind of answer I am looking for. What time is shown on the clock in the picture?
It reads 2,02
